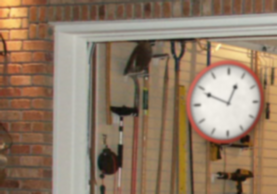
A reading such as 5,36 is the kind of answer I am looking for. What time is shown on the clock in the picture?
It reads 12,49
